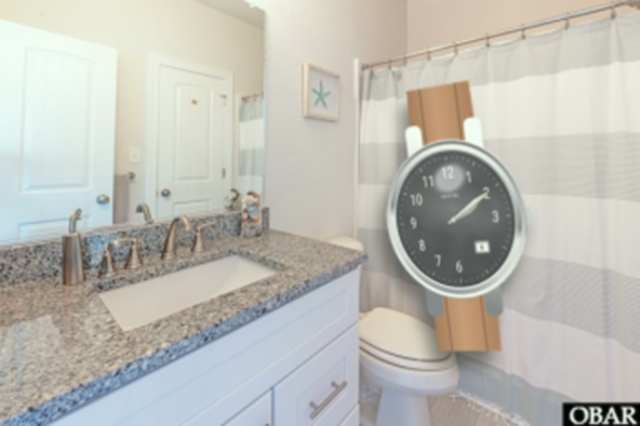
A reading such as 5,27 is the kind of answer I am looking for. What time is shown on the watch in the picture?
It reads 2,10
